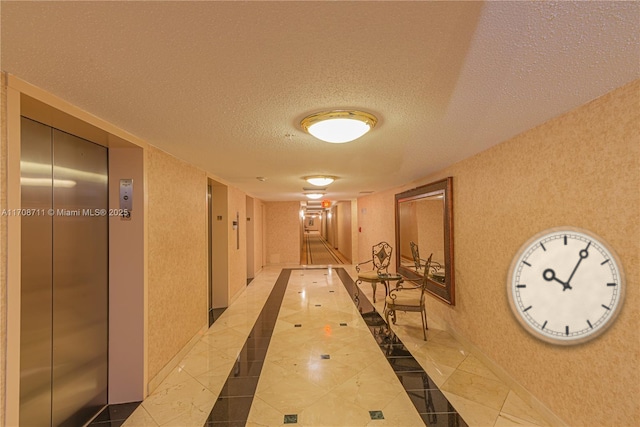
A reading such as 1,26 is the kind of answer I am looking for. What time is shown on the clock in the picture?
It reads 10,05
